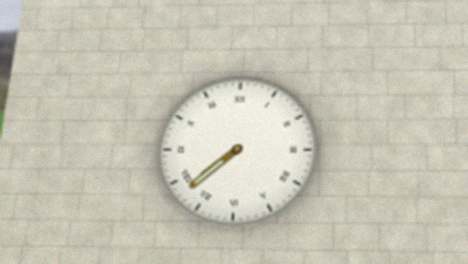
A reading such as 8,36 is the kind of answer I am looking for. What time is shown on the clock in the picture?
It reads 7,38
